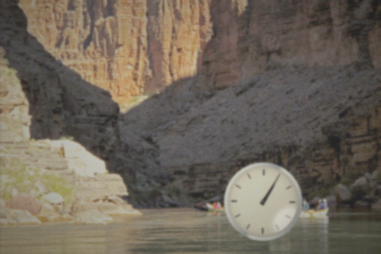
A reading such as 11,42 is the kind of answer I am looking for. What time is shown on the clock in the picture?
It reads 1,05
